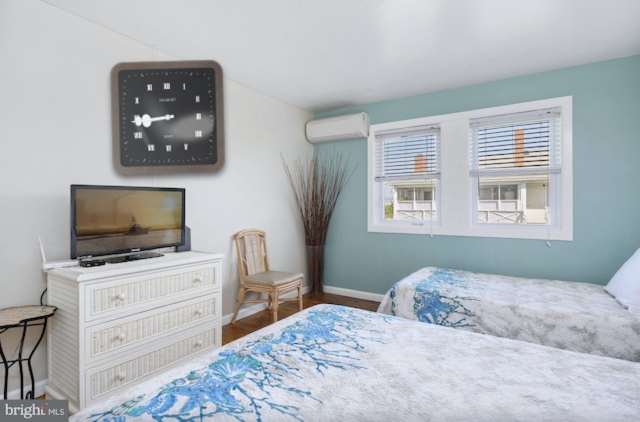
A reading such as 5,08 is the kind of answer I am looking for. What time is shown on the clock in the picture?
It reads 8,44
